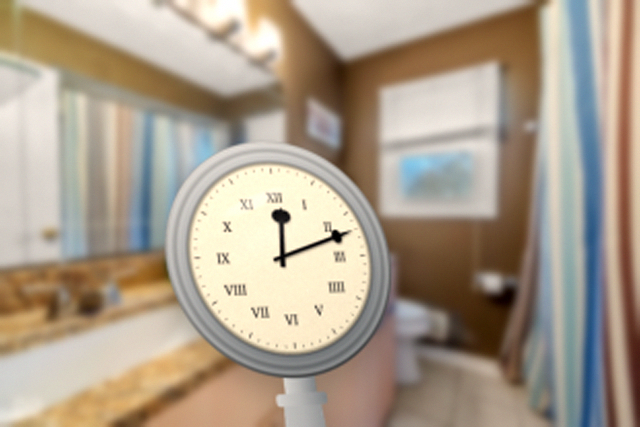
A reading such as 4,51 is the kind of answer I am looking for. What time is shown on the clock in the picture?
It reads 12,12
